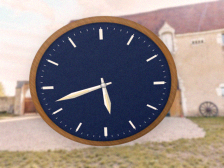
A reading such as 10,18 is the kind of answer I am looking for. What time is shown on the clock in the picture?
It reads 5,42
